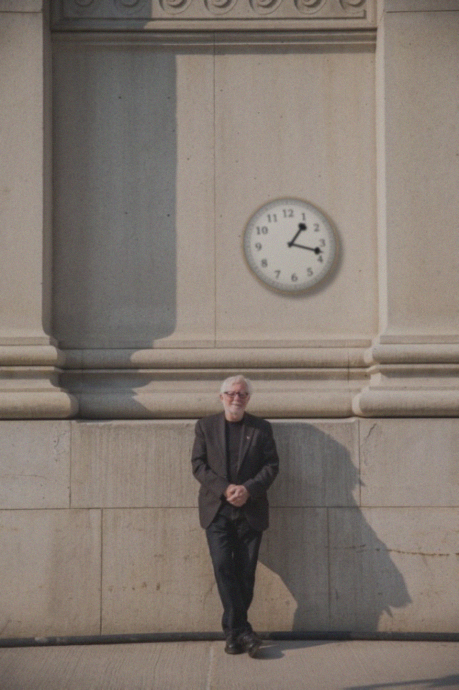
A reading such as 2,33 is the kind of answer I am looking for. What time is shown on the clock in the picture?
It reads 1,18
